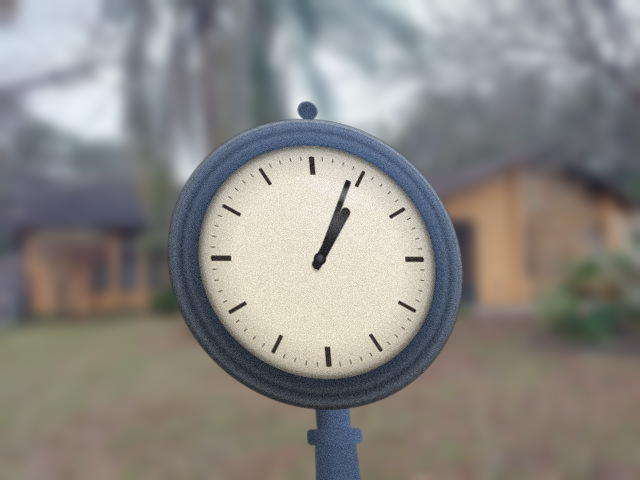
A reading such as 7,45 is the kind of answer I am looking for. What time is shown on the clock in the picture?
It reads 1,04
